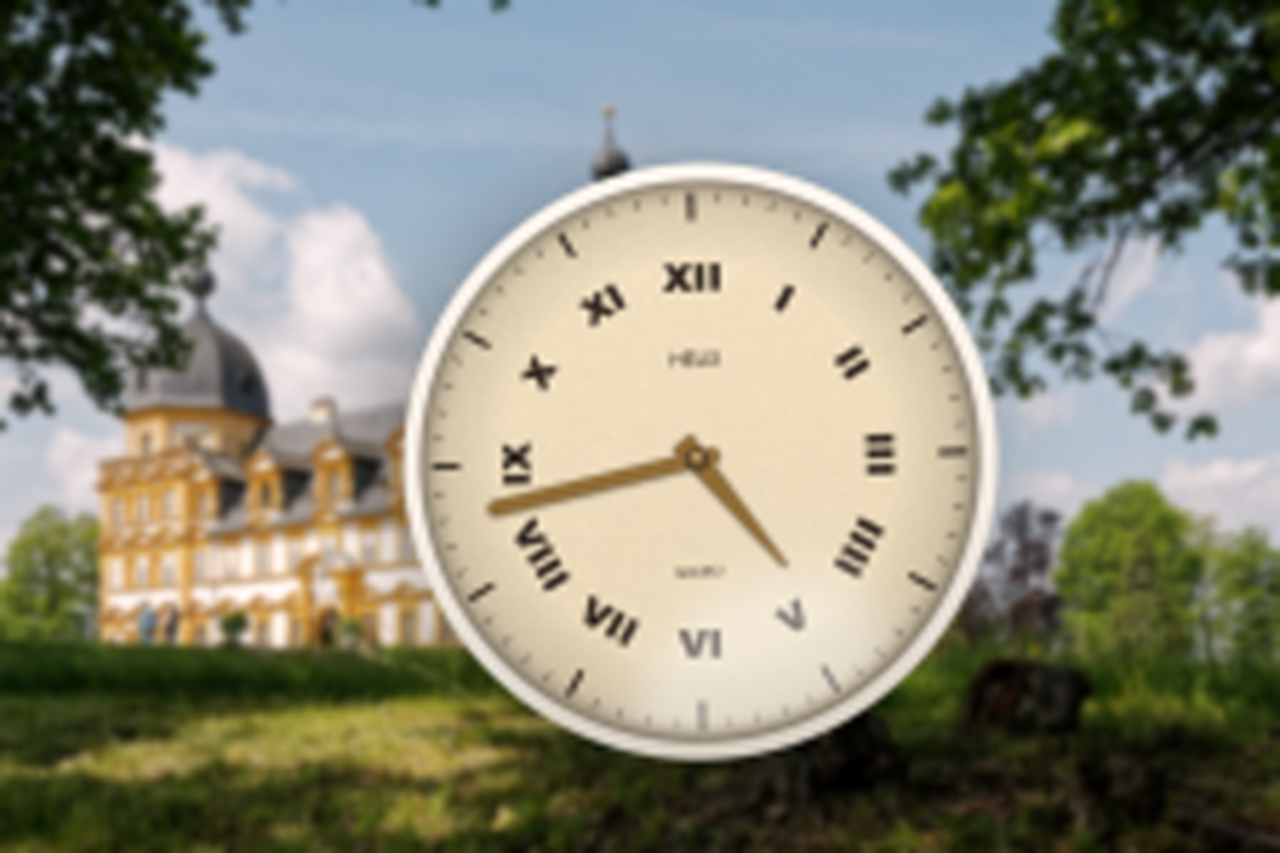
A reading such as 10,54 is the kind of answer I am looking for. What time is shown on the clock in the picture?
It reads 4,43
